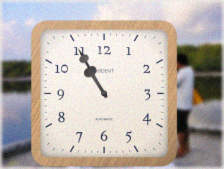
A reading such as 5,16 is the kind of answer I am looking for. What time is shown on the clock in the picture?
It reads 10,55
